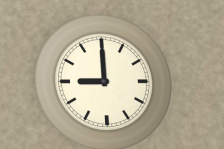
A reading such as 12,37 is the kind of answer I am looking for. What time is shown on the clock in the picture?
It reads 9,00
